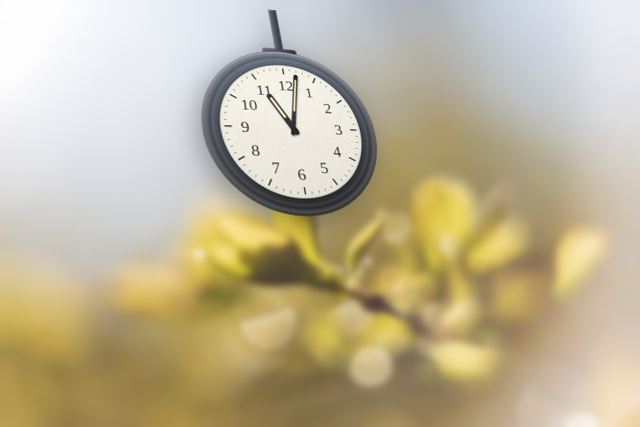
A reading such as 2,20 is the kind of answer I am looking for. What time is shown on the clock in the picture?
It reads 11,02
